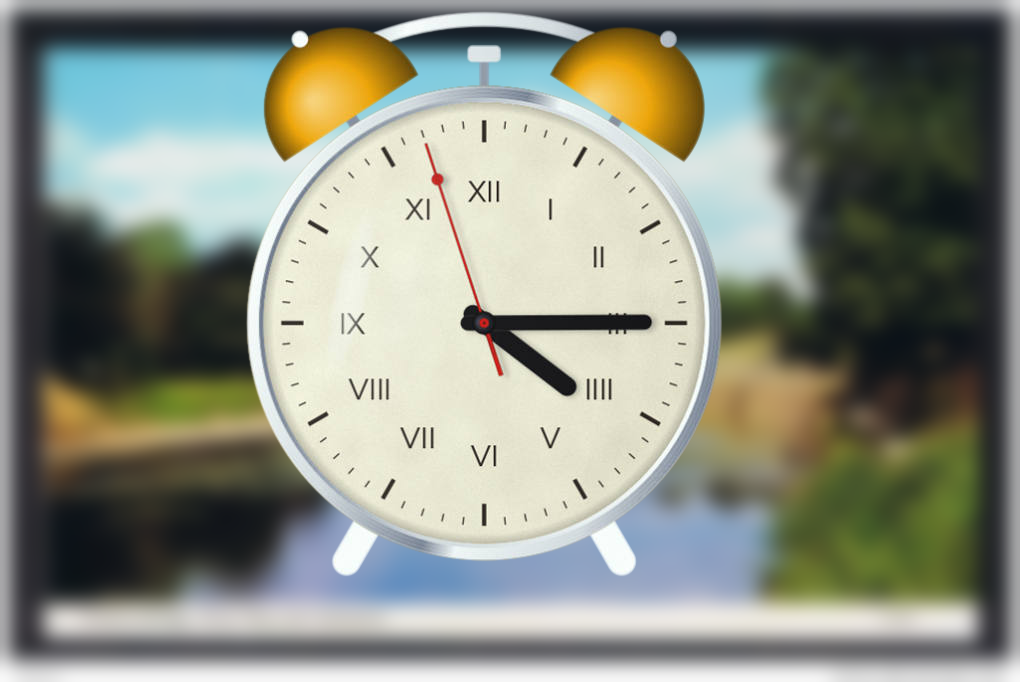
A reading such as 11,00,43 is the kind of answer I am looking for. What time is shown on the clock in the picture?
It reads 4,14,57
